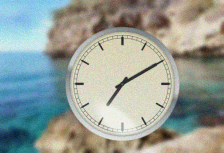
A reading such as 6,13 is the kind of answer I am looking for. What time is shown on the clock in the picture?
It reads 7,10
